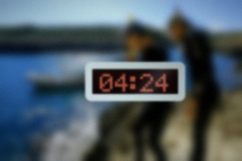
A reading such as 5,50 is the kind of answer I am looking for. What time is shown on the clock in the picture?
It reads 4,24
